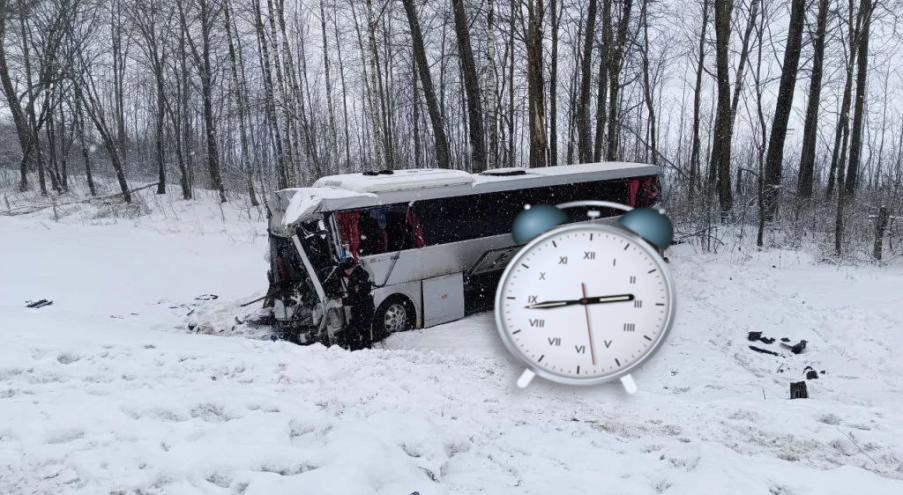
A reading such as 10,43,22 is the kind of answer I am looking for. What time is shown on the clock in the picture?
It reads 2,43,28
